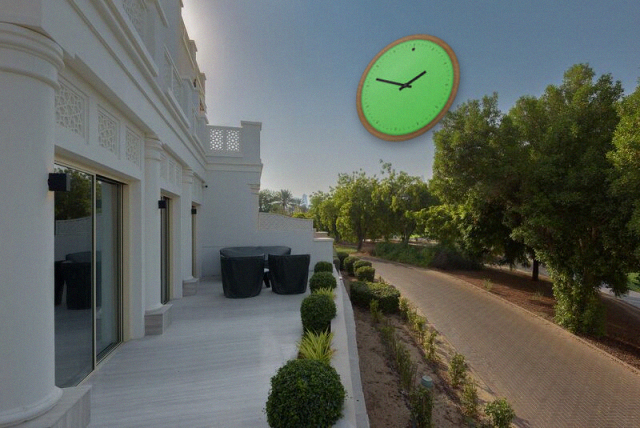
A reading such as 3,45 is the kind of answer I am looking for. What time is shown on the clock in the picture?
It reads 1,47
